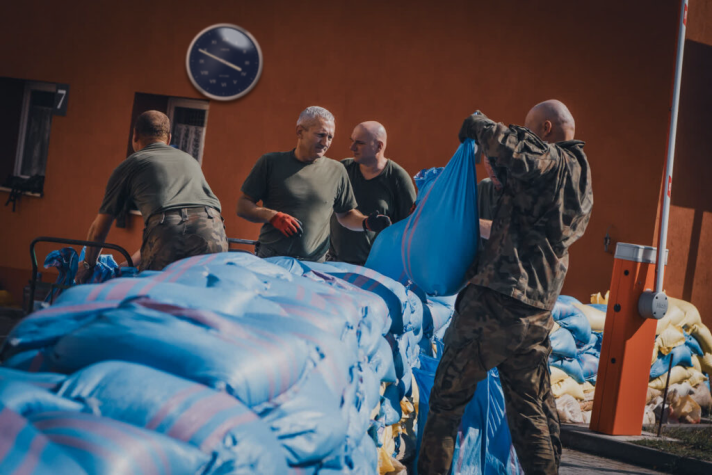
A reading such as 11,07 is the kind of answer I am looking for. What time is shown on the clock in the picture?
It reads 3,49
